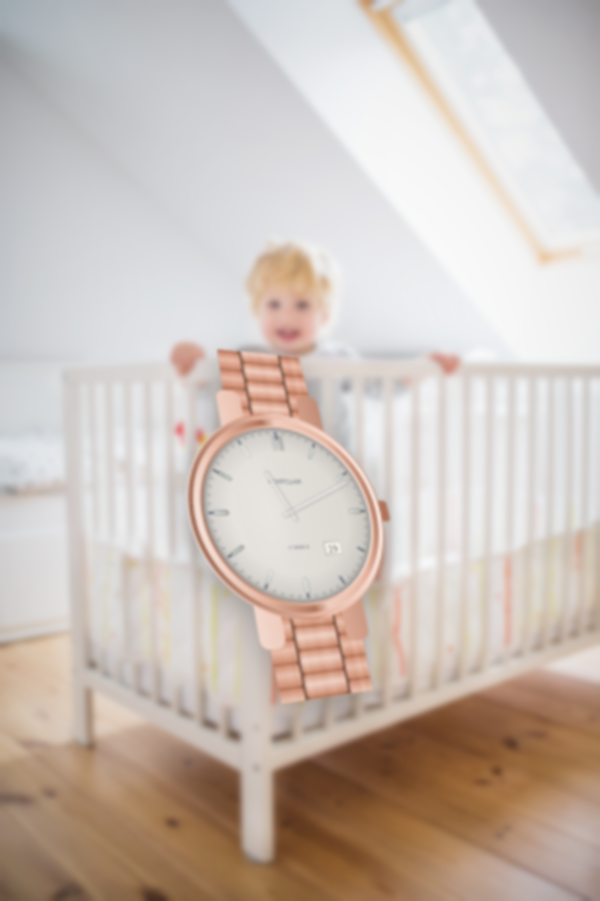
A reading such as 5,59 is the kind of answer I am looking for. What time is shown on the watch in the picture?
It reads 11,11
